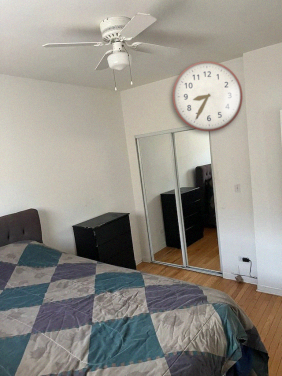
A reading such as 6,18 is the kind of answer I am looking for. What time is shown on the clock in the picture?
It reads 8,35
